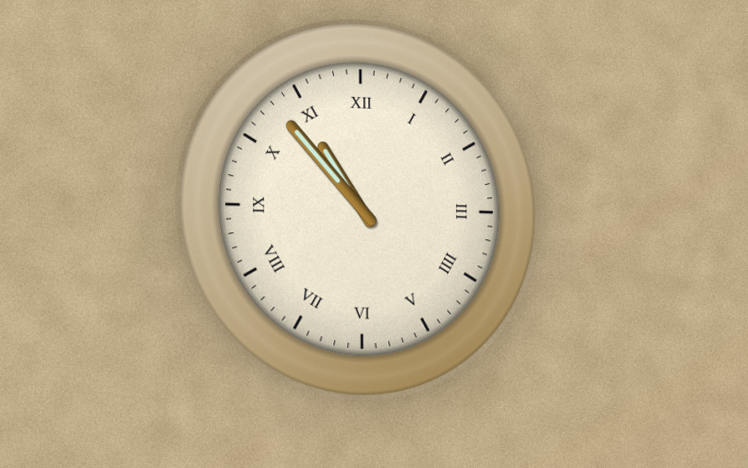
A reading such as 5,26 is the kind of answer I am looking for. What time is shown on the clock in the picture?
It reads 10,53
